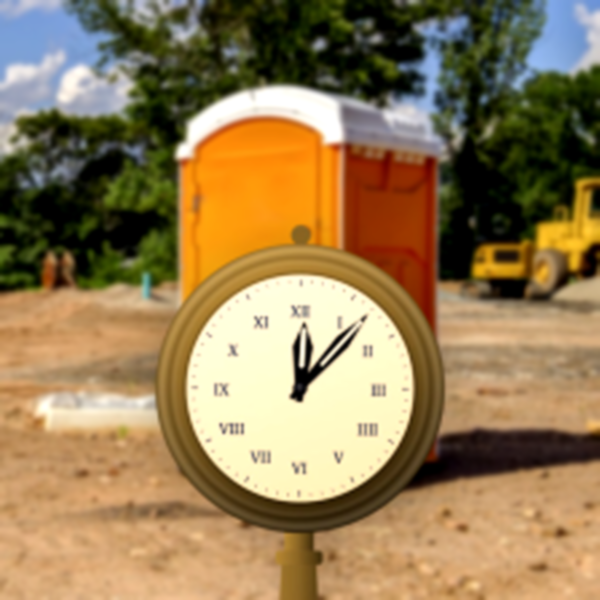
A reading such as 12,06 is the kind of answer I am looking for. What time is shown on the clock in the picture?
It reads 12,07
